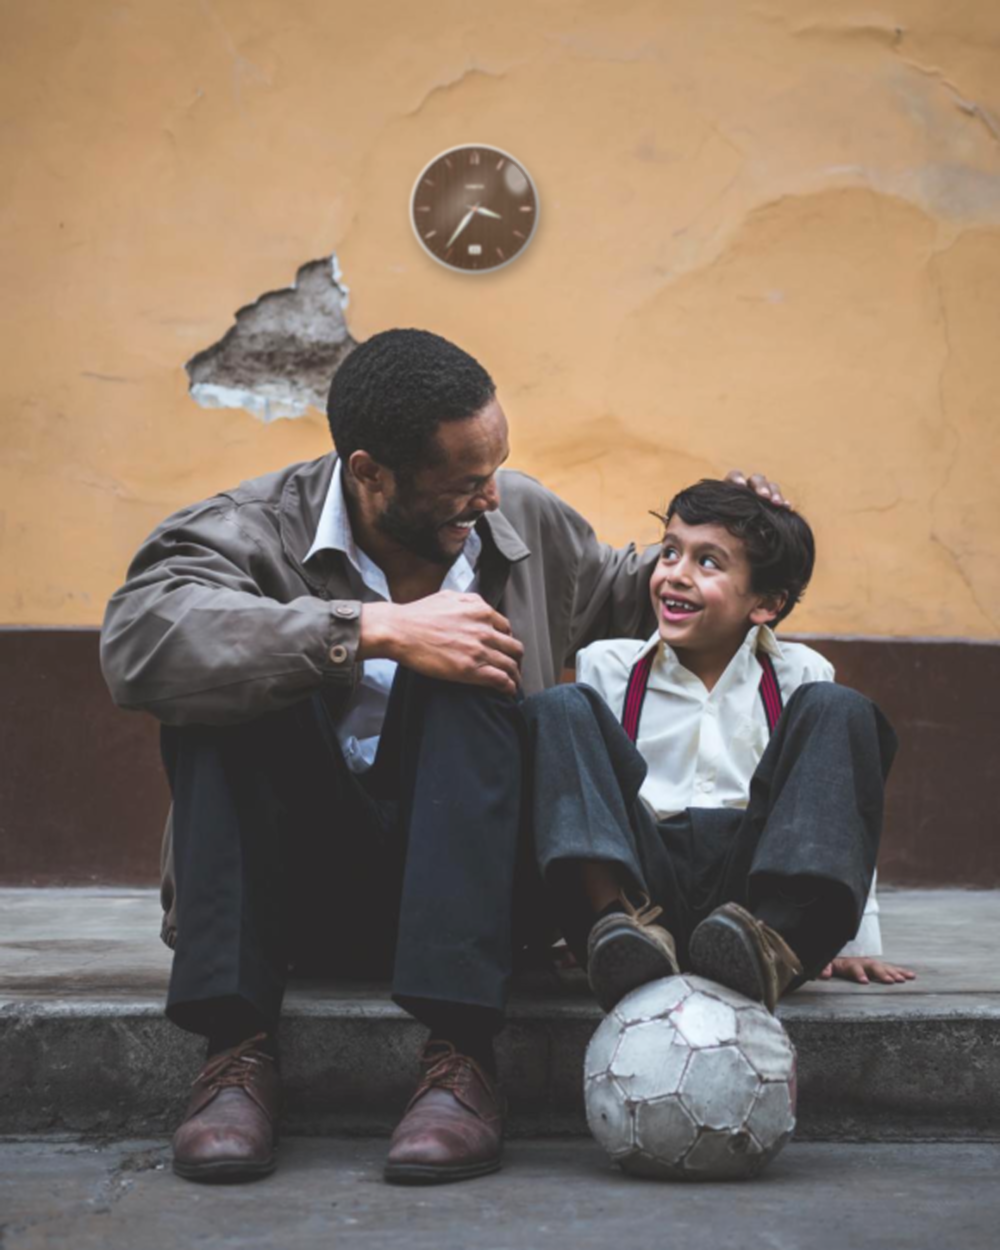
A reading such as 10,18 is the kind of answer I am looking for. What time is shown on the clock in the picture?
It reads 3,36
